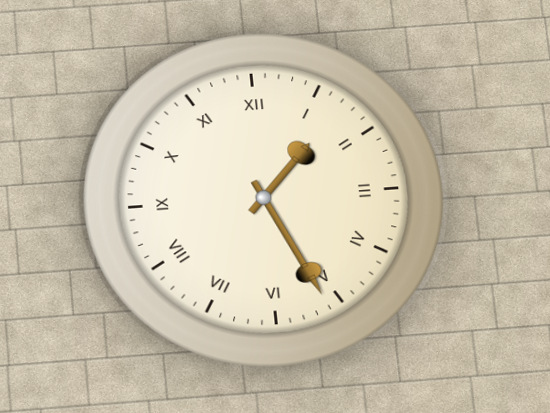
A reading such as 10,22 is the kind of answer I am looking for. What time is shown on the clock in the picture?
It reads 1,26
